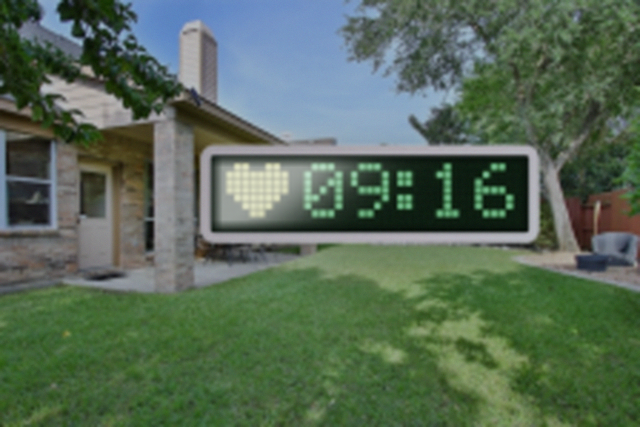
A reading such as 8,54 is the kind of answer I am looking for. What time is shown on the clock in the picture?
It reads 9,16
